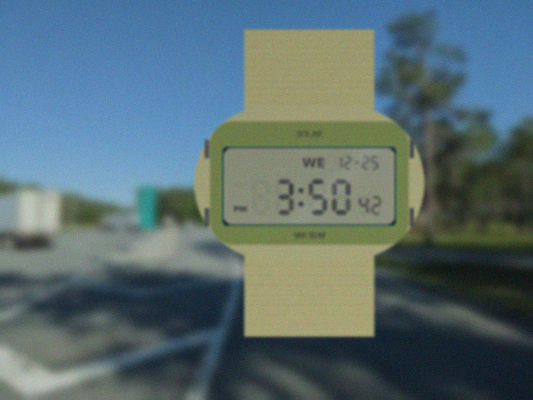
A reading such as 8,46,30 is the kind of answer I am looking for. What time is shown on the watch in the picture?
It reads 3,50,42
